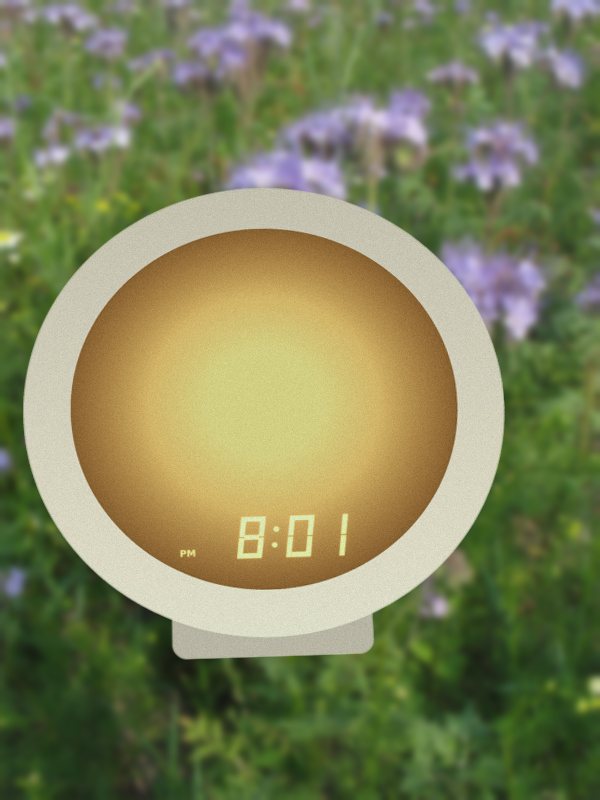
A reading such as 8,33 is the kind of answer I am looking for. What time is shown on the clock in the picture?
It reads 8,01
